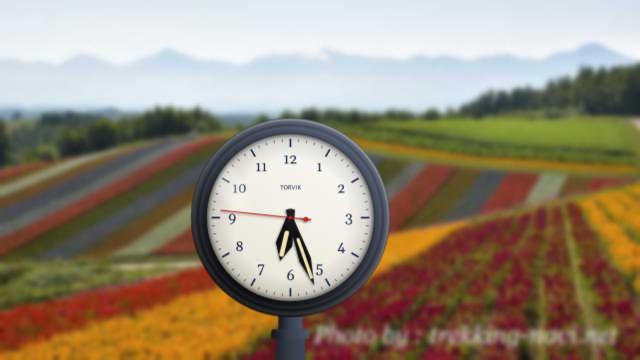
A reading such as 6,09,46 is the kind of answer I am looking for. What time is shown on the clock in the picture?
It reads 6,26,46
